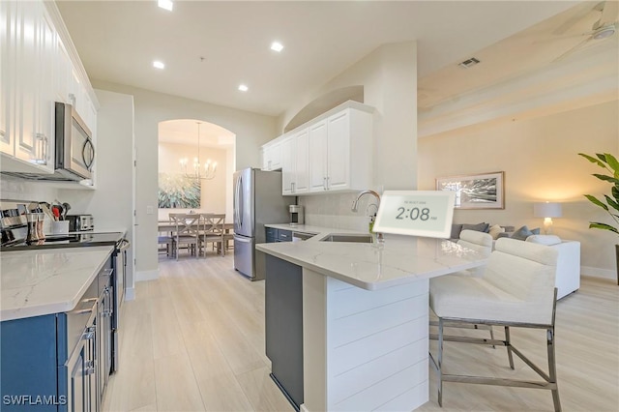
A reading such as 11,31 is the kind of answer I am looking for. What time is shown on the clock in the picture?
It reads 2,08
